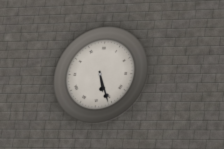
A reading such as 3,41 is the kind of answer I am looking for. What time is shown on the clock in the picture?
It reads 5,26
